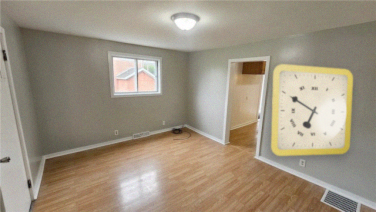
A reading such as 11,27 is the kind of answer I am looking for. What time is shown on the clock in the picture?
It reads 6,50
